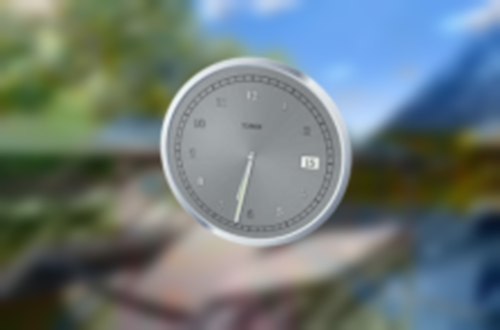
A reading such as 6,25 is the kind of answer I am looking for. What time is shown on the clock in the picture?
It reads 6,32
